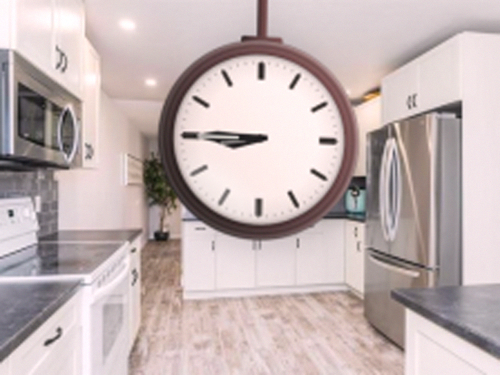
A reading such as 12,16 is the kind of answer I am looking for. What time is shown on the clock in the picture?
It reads 8,45
